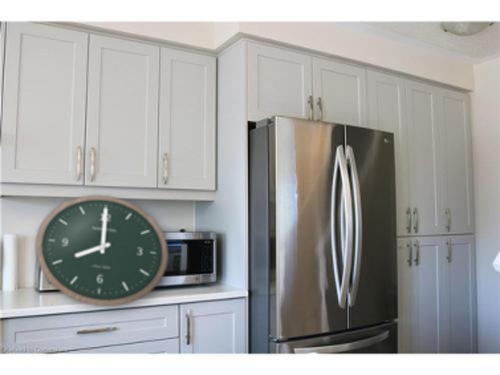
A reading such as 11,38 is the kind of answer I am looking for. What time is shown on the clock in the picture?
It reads 8,00
